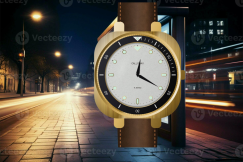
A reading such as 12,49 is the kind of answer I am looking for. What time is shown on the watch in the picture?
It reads 12,20
